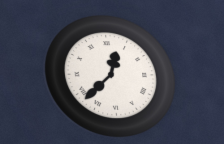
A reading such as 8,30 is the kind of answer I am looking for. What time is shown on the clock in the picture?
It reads 12,38
